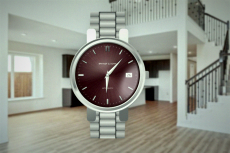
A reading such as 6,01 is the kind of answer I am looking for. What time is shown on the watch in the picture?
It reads 6,07
